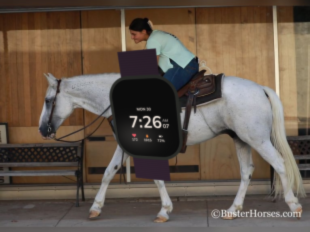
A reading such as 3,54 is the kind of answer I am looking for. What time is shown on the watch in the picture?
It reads 7,26
